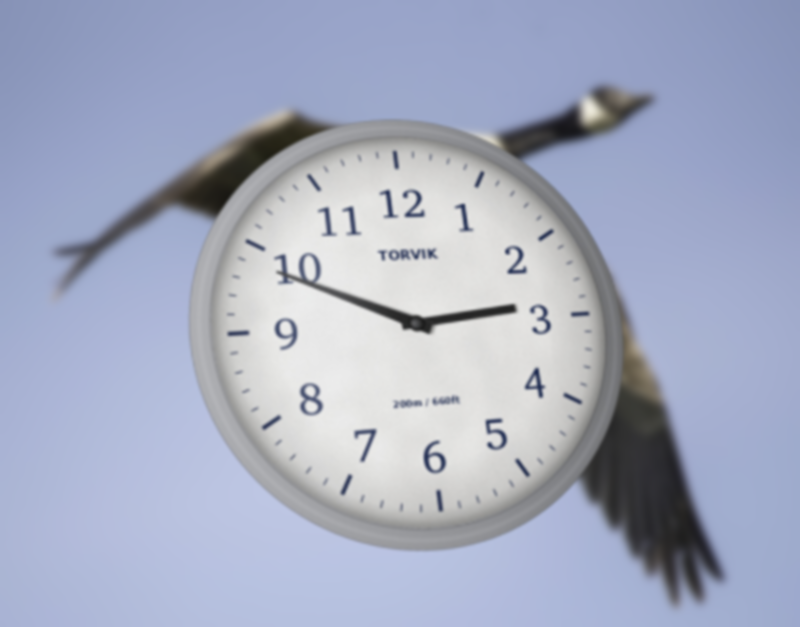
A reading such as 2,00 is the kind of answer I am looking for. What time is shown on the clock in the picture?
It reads 2,49
